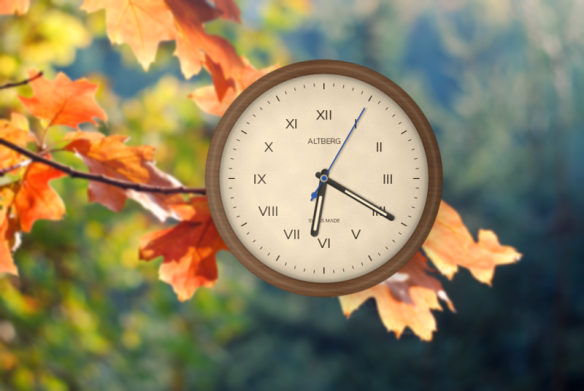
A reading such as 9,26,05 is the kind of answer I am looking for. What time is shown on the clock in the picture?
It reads 6,20,05
